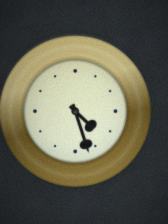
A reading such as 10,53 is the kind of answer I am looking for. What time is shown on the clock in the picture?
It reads 4,27
